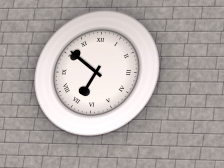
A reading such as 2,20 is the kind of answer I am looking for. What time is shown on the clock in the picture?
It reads 6,51
